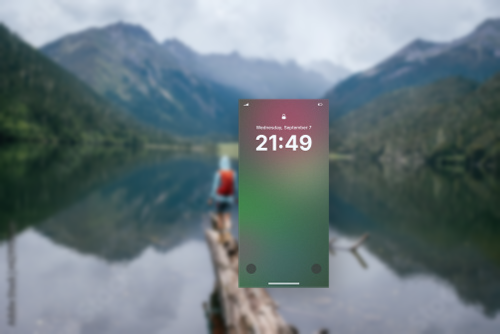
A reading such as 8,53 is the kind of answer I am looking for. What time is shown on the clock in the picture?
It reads 21,49
